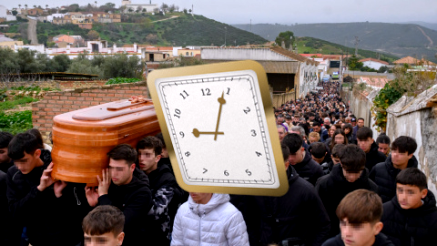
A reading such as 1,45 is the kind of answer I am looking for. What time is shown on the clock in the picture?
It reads 9,04
